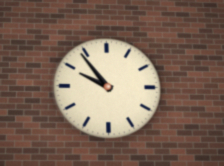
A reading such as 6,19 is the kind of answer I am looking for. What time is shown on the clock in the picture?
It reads 9,54
